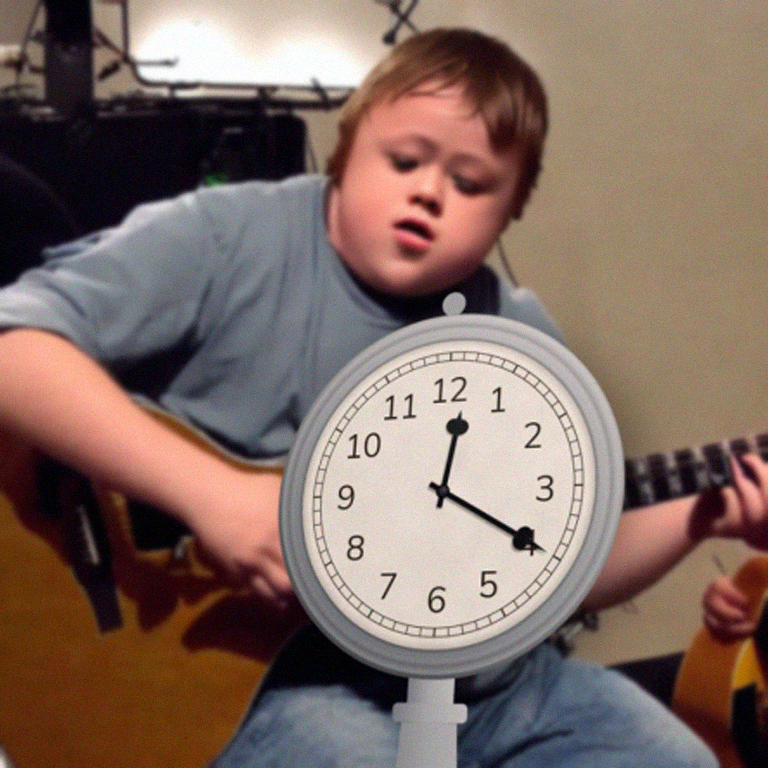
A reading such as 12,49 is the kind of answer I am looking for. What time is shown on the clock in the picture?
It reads 12,20
